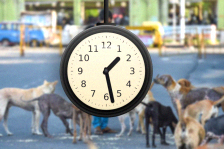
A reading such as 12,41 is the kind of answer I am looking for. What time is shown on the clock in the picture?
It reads 1,28
